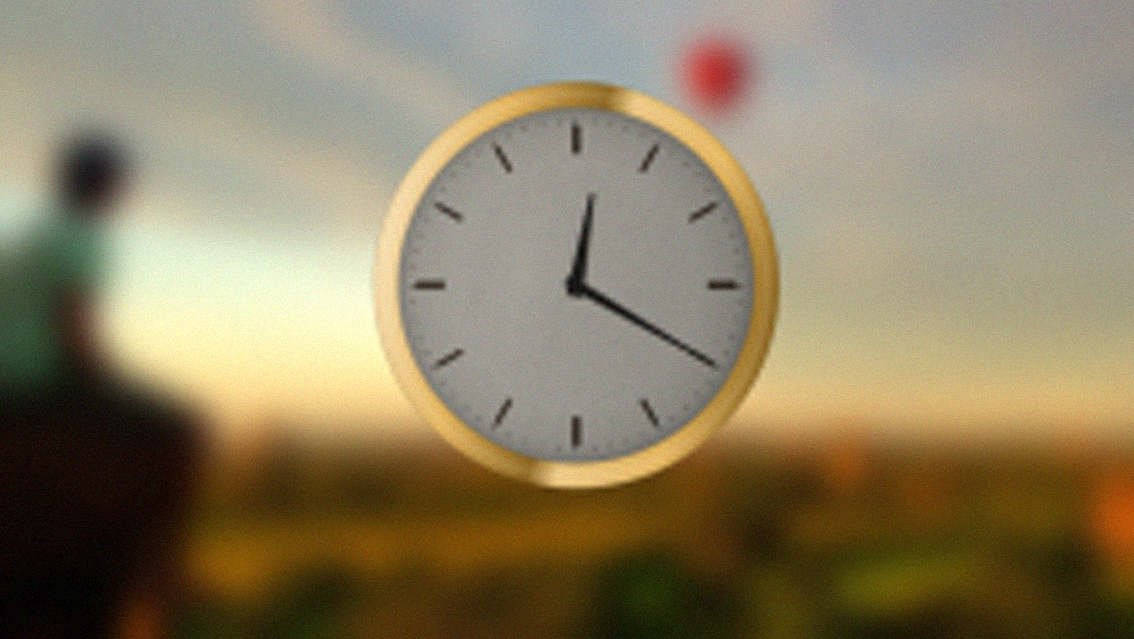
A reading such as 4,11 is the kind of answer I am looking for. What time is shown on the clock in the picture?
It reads 12,20
